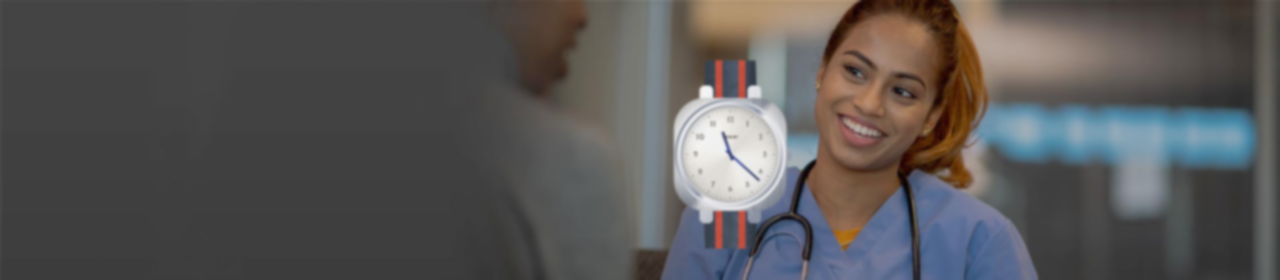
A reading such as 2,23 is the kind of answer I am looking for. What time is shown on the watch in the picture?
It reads 11,22
